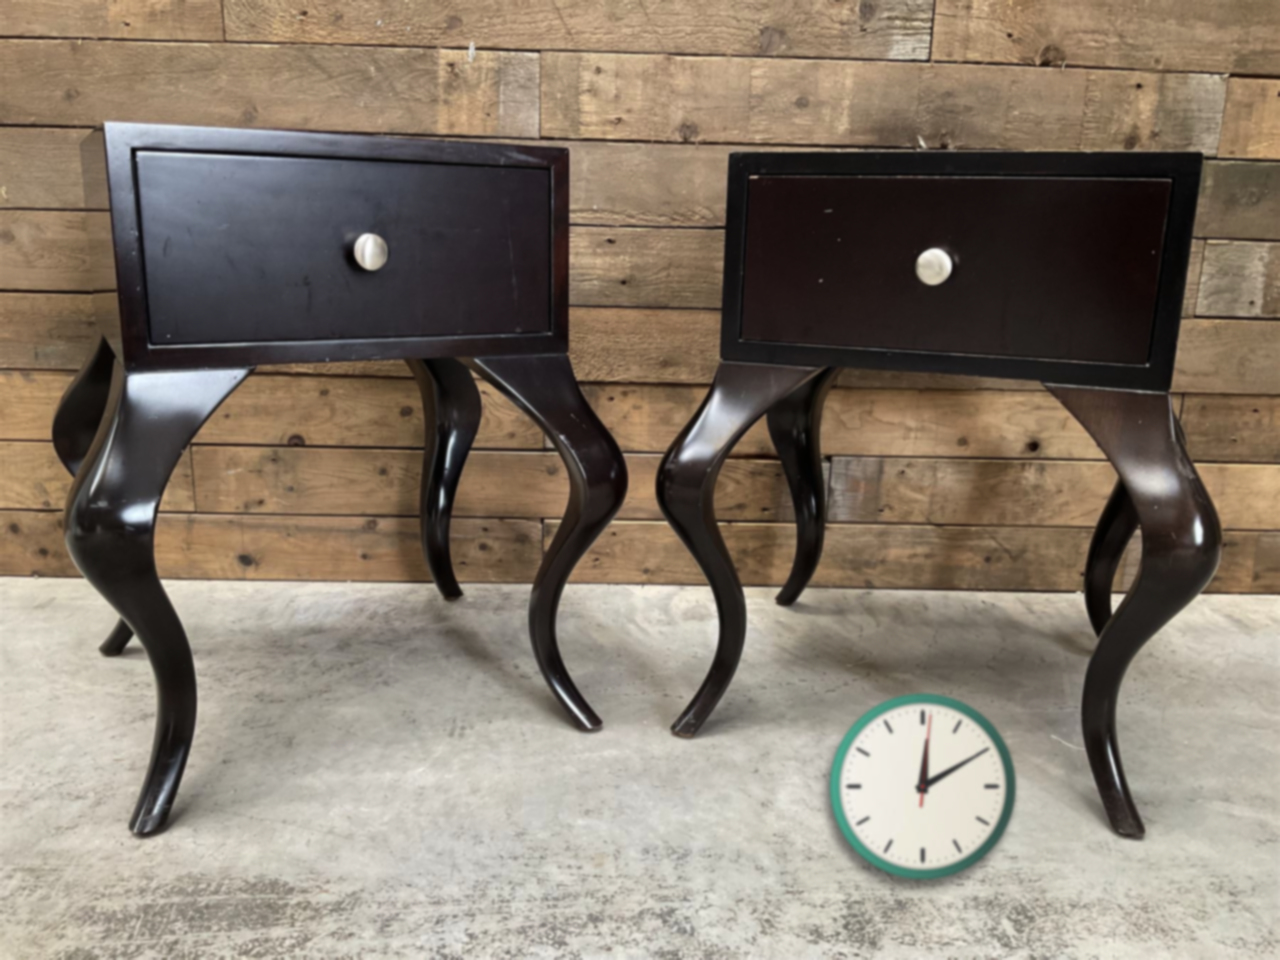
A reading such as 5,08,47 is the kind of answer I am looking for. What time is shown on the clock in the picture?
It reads 12,10,01
